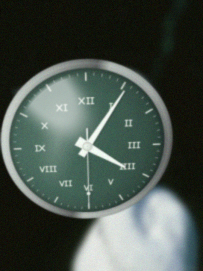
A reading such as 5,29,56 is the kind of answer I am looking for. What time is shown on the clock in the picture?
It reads 4,05,30
